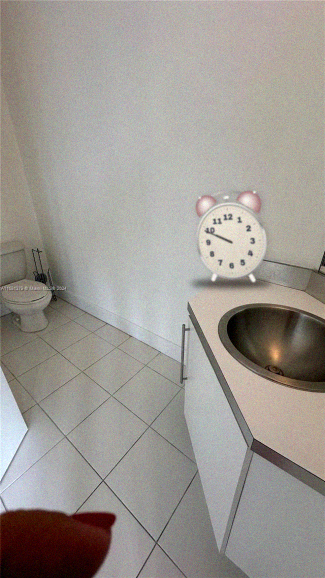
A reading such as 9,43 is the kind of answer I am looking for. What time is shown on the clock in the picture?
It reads 9,49
